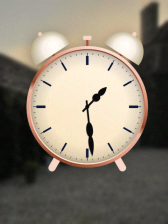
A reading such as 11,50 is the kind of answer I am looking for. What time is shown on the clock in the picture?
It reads 1,29
